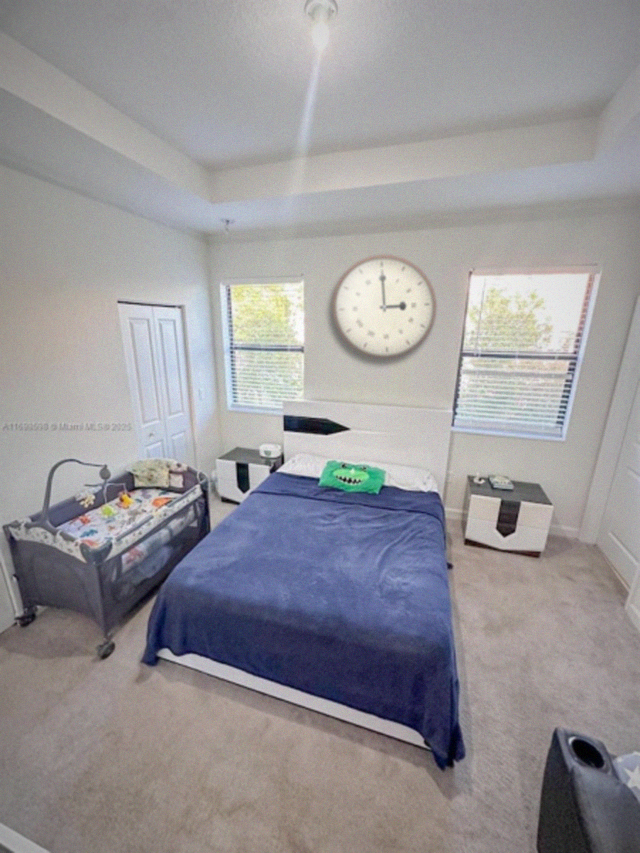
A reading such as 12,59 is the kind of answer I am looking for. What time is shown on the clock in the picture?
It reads 3,00
